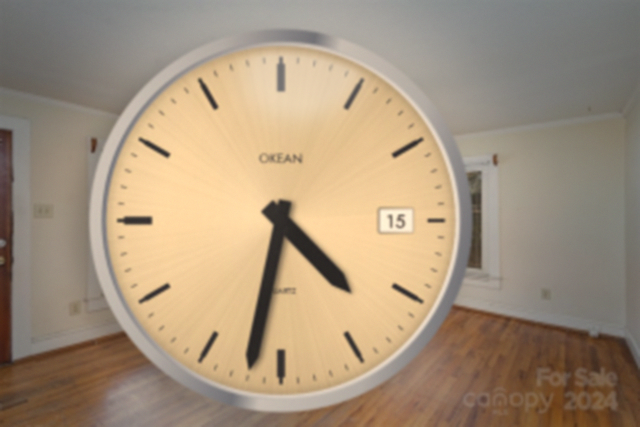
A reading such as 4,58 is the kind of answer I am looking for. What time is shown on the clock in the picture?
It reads 4,32
